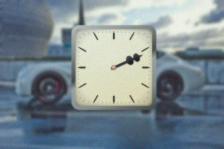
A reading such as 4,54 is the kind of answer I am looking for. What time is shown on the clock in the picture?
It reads 2,11
